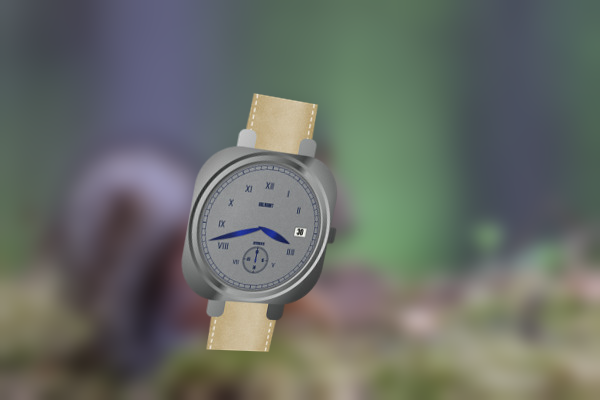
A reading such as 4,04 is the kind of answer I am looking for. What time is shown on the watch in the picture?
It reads 3,42
